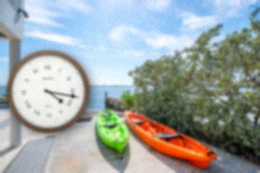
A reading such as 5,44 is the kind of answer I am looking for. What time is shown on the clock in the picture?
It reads 4,17
